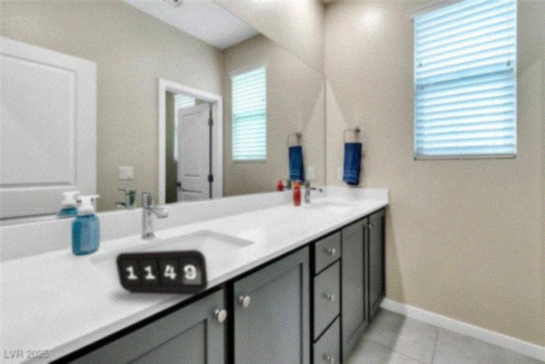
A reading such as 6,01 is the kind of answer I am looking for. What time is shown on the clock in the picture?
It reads 11,49
